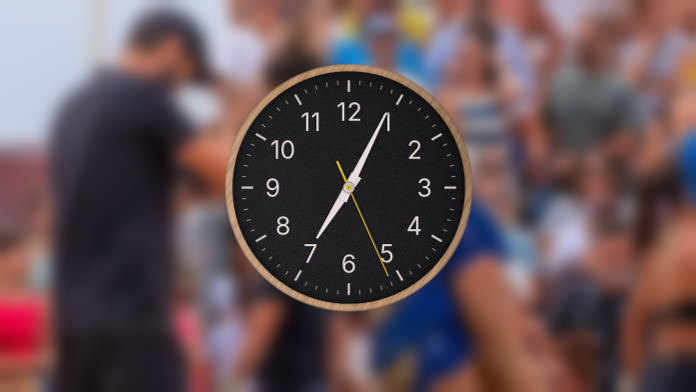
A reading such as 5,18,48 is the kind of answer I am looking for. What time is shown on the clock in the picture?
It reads 7,04,26
